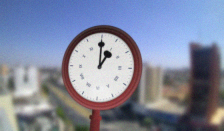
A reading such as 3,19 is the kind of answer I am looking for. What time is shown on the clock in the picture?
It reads 1,00
